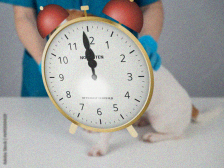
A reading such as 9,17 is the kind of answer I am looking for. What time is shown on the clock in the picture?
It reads 11,59
